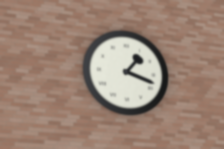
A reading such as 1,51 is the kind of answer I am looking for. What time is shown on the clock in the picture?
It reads 1,18
